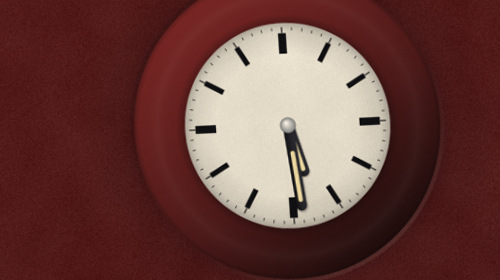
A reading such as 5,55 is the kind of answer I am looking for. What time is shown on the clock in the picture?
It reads 5,29
